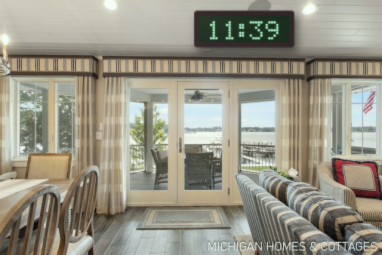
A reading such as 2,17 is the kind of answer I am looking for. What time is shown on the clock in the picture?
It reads 11,39
